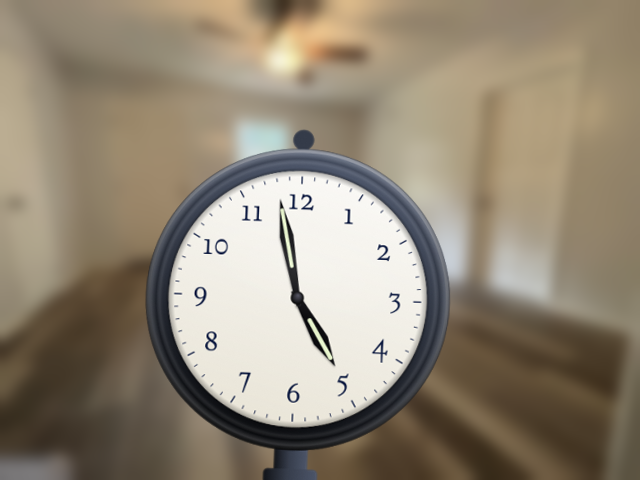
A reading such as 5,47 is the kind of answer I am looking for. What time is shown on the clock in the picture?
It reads 4,58
